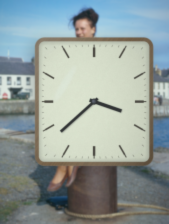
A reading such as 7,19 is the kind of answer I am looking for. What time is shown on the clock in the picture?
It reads 3,38
